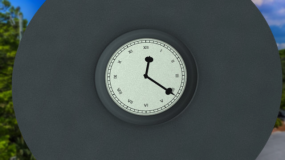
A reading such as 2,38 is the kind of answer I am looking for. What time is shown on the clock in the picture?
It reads 12,21
